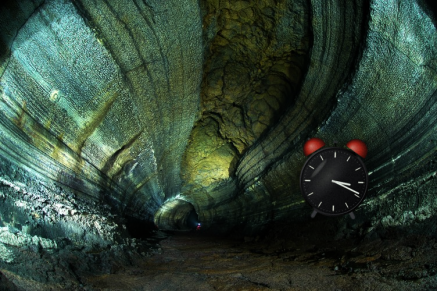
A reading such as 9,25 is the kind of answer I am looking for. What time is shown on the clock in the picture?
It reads 3,19
